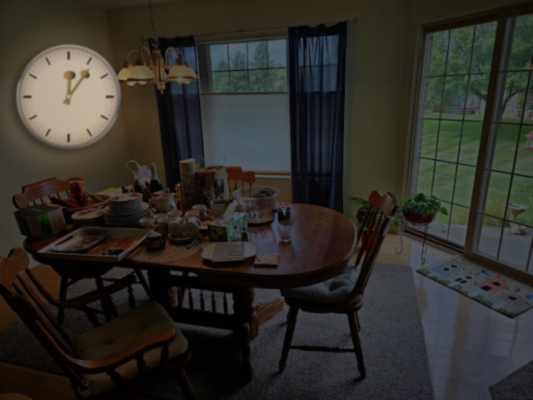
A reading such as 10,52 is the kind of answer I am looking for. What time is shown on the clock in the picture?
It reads 12,06
